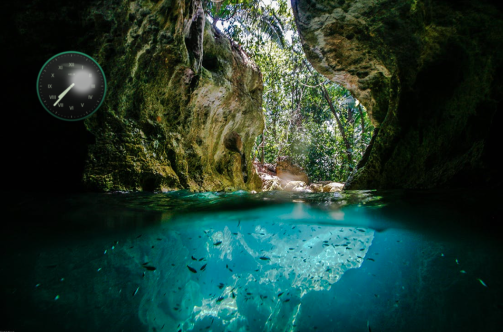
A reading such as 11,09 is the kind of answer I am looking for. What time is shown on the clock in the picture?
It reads 7,37
